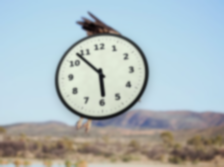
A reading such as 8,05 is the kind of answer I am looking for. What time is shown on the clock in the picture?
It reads 5,53
